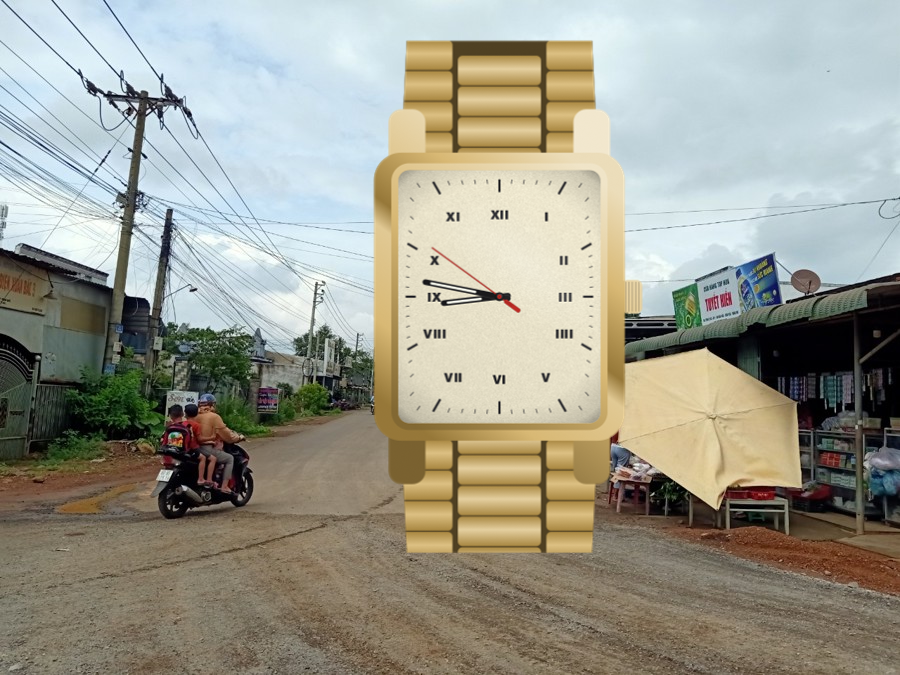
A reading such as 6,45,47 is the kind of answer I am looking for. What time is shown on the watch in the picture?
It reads 8,46,51
